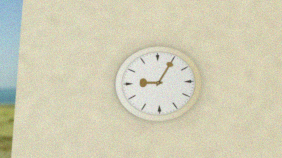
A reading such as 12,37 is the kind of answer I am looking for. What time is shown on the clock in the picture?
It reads 9,05
